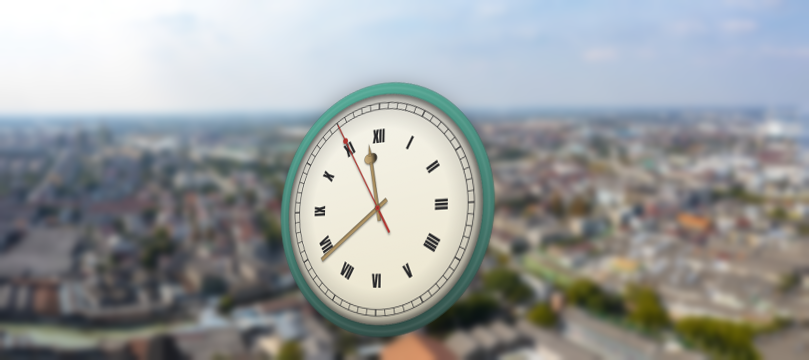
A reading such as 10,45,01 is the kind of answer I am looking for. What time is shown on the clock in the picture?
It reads 11,38,55
